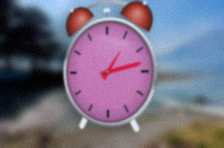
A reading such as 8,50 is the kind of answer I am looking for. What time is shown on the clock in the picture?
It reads 1,13
